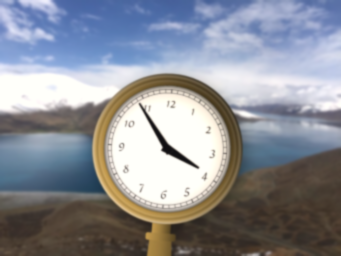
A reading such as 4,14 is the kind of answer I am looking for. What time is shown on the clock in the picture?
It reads 3,54
